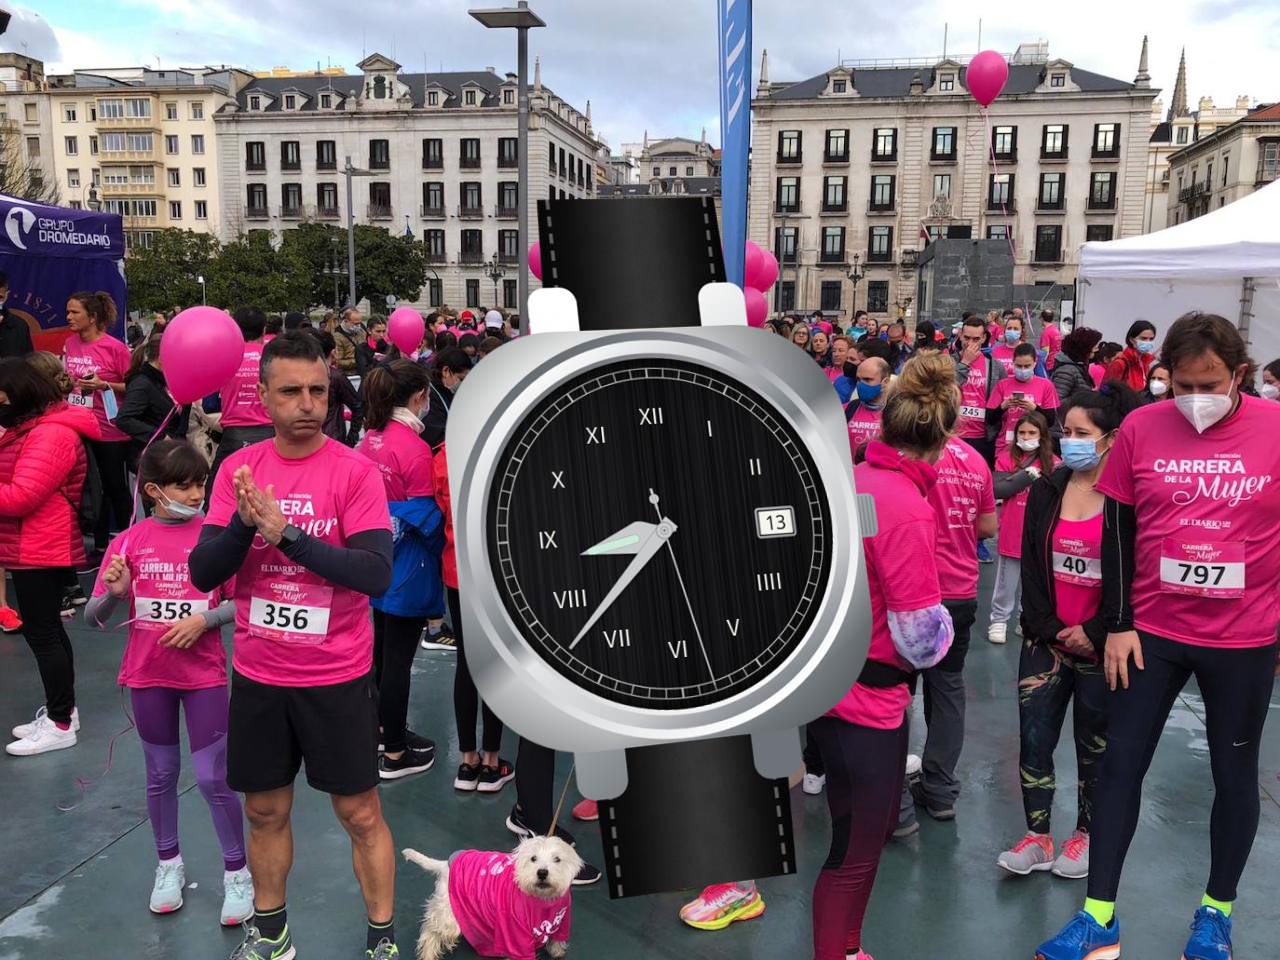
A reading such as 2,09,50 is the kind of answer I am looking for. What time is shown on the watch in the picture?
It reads 8,37,28
